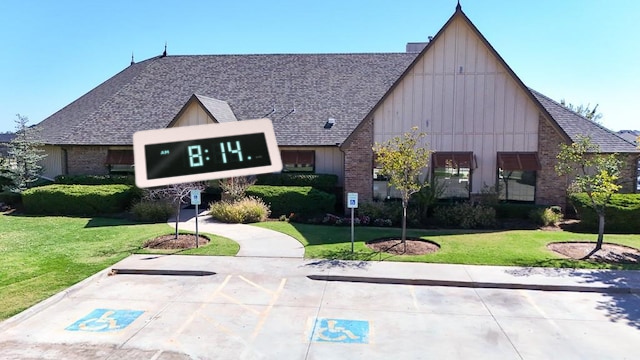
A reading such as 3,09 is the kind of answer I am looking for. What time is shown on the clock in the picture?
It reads 8,14
